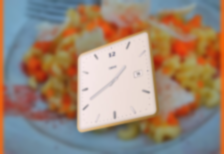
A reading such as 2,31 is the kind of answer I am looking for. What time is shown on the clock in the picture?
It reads 1,41
